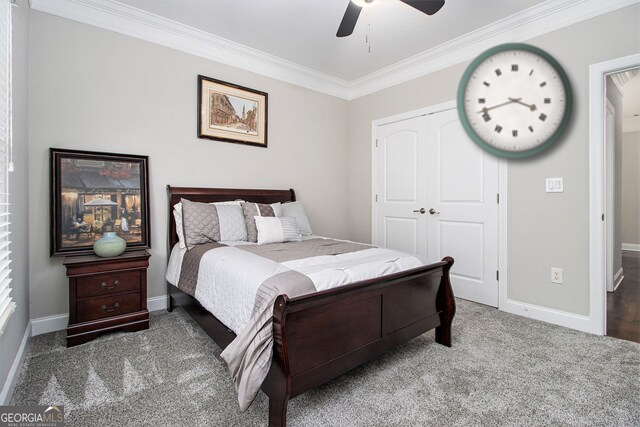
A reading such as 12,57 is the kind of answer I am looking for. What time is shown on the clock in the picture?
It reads 3,42
